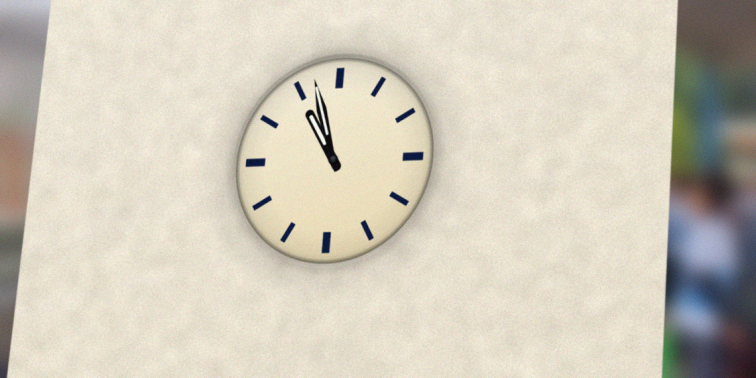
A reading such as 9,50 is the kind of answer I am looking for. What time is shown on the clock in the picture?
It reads 10,57
